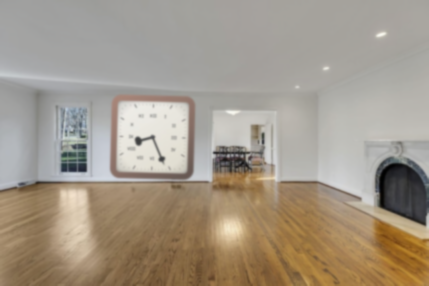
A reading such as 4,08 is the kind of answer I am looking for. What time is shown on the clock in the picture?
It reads 8,26
